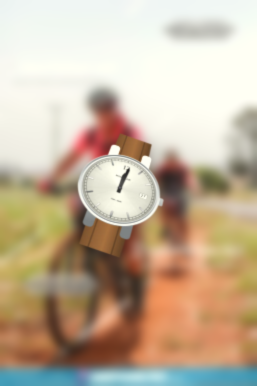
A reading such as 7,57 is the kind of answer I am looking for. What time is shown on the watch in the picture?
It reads 12,01
